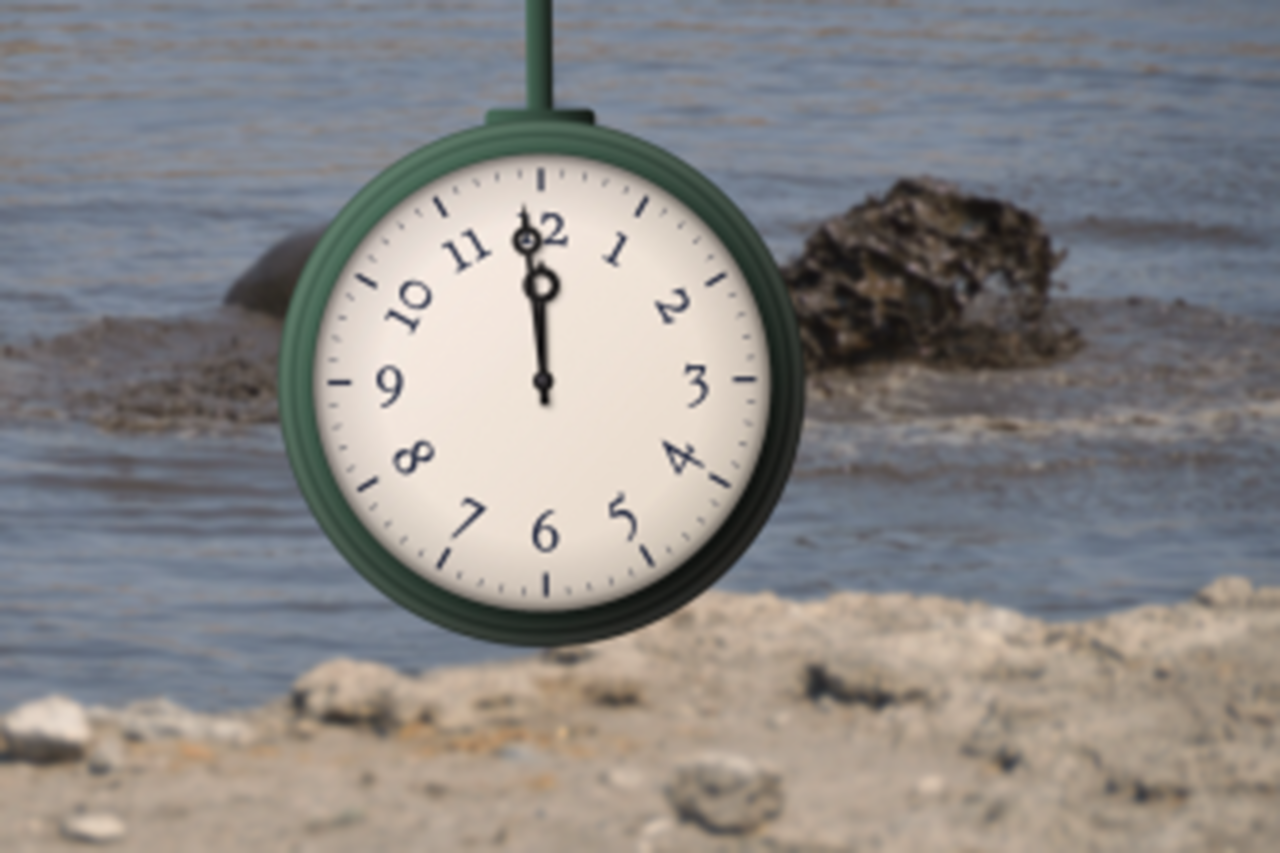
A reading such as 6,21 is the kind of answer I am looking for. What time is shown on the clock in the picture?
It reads 11,59
